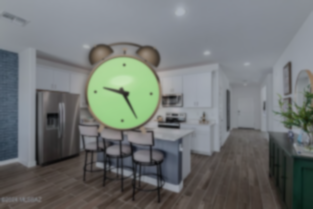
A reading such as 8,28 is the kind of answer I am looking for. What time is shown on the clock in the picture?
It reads 9,25
